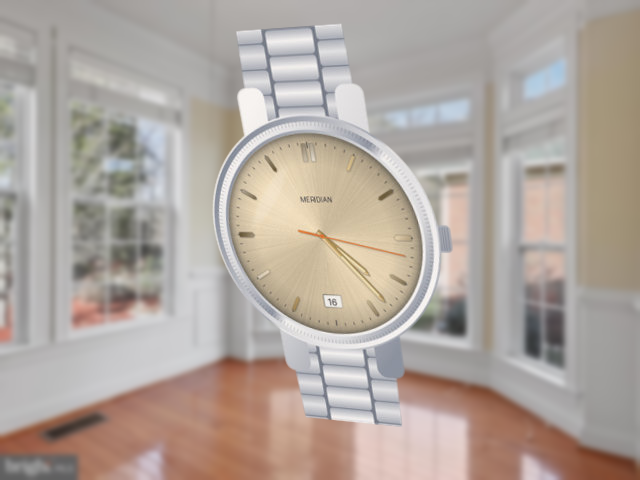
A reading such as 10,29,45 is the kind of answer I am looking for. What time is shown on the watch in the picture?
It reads 4,23,17
